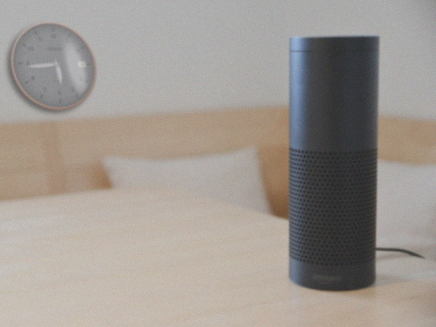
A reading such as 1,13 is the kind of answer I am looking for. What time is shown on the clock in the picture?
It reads 5,44
